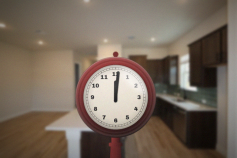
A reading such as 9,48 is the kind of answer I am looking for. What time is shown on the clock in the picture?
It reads 12,01
